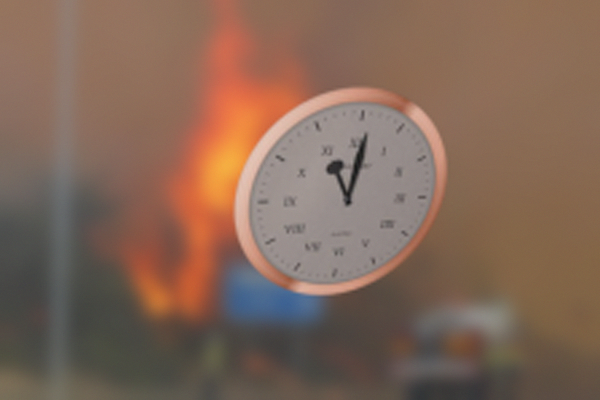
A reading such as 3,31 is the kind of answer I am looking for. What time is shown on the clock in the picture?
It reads 11,01
